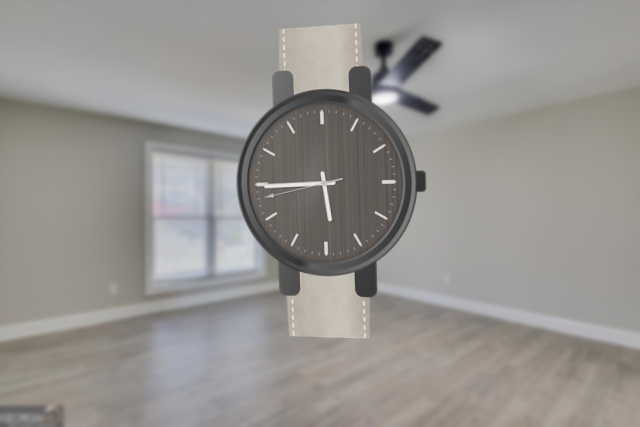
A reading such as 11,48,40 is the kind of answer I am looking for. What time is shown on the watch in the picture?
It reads 5,44,43
